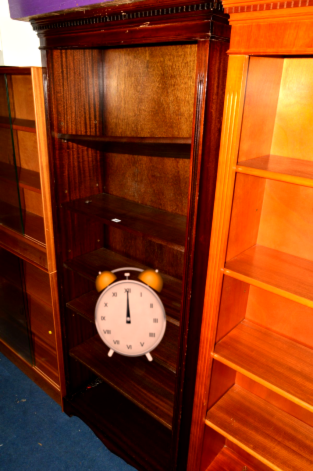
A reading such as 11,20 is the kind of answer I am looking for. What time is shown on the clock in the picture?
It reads 12,00
